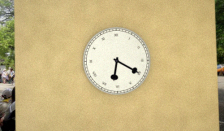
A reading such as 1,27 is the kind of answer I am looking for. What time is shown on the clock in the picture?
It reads 6,20
